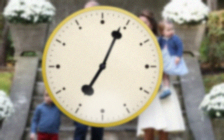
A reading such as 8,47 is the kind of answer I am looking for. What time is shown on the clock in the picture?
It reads 7,04
